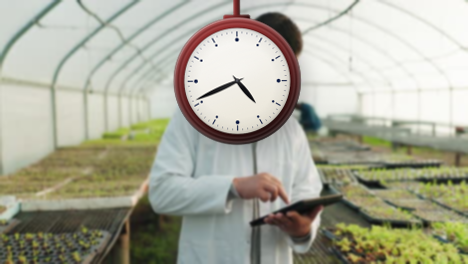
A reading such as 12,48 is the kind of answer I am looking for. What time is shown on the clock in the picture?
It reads 4,41
